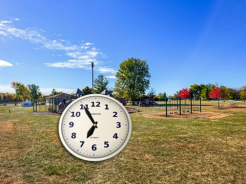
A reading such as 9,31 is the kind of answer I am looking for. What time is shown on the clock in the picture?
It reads 6,55
